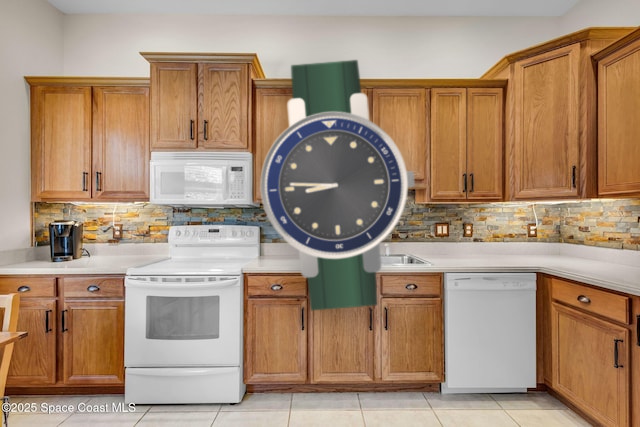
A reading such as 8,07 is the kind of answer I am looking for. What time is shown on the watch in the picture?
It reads 8,46
